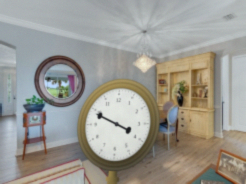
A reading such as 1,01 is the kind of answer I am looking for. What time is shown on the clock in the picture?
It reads 3,49
